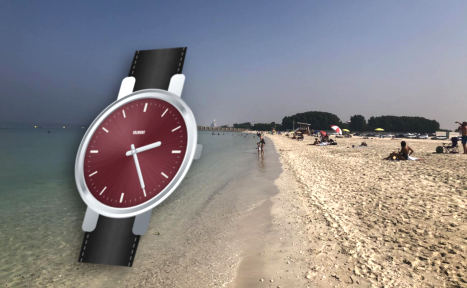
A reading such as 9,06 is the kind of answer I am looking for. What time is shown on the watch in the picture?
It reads 2,25
